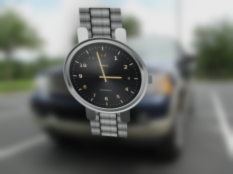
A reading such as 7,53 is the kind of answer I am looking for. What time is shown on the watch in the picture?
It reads 2,58
